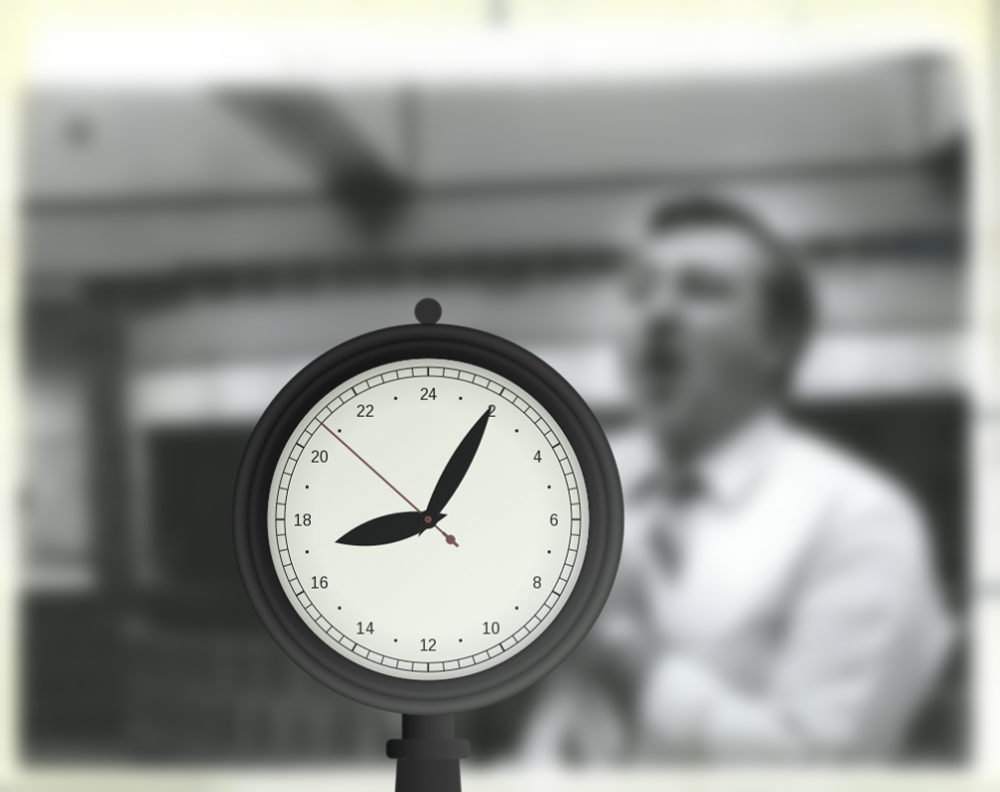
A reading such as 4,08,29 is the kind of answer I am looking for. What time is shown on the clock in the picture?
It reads 17,04,52
